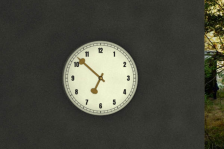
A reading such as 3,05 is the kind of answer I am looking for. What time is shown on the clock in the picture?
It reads 6,52
